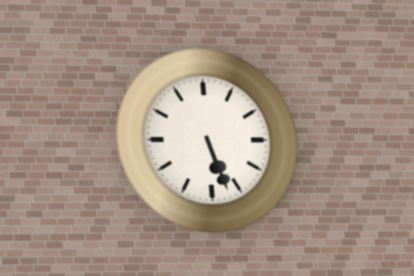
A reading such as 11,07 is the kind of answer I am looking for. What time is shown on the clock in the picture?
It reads 5,27
